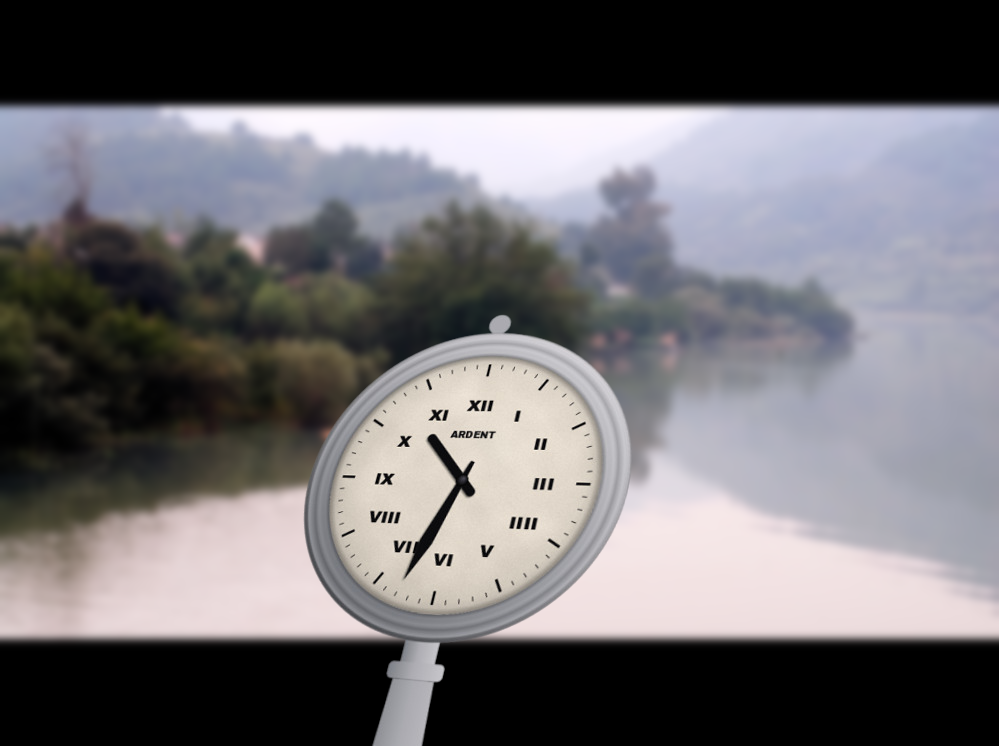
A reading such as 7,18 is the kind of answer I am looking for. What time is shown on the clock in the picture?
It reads 10,33
